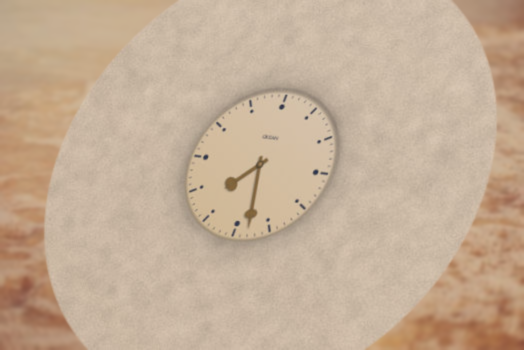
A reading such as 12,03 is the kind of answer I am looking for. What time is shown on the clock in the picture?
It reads 7,28
